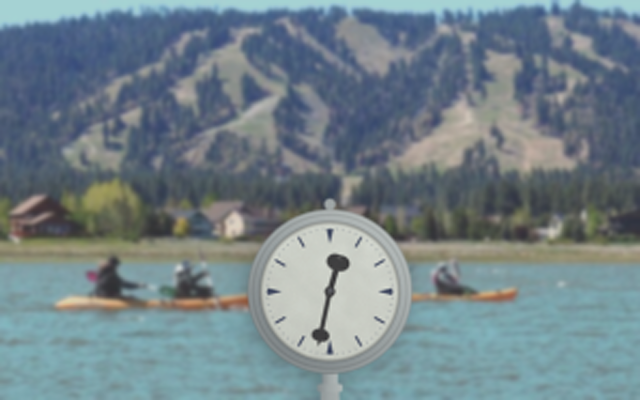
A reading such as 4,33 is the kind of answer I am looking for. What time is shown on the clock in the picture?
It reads 12,32
